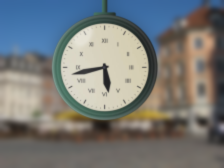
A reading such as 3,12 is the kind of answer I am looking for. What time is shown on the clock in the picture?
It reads 5,43
